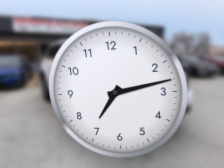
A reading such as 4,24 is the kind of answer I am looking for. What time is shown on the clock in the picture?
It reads 7,13
